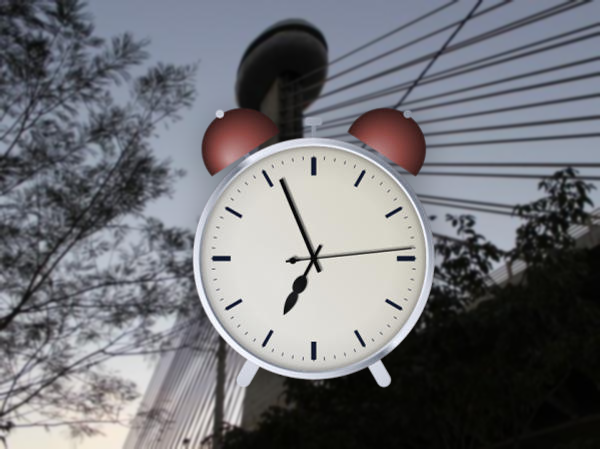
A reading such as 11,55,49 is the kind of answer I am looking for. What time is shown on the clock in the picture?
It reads 6,56,14
